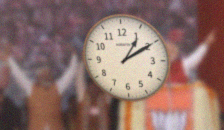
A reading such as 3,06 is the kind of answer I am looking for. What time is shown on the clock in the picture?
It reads 1,10
